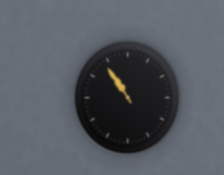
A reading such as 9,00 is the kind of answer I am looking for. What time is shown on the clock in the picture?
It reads 10,54
